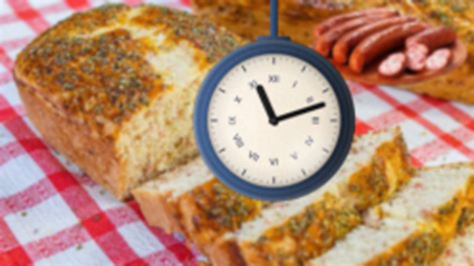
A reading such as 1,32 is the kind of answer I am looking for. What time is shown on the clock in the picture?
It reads 11,12
